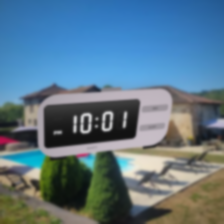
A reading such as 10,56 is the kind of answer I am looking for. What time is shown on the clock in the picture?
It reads 10,01
